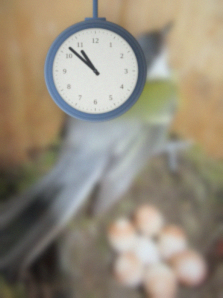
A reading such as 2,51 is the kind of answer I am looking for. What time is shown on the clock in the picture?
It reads 10,52
